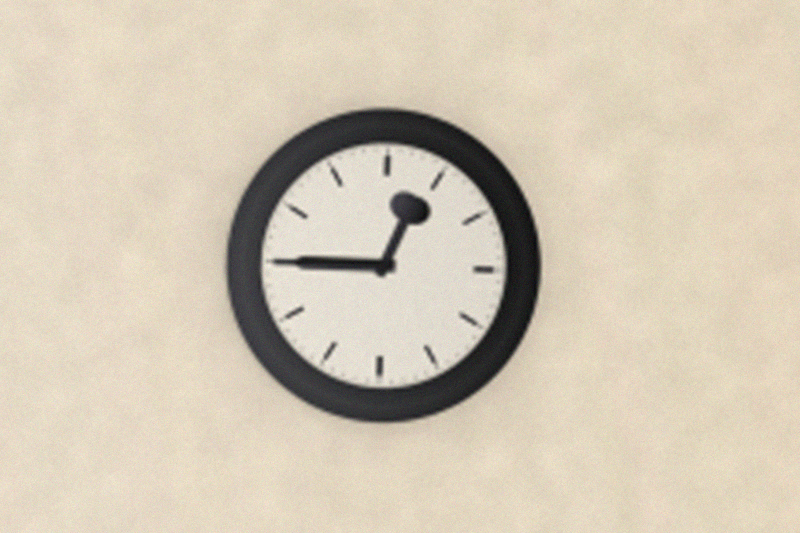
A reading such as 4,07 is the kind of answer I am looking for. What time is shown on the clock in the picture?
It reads 12,45
